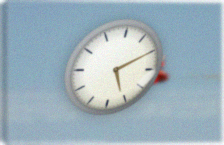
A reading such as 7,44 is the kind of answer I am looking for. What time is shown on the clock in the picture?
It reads 5,10
